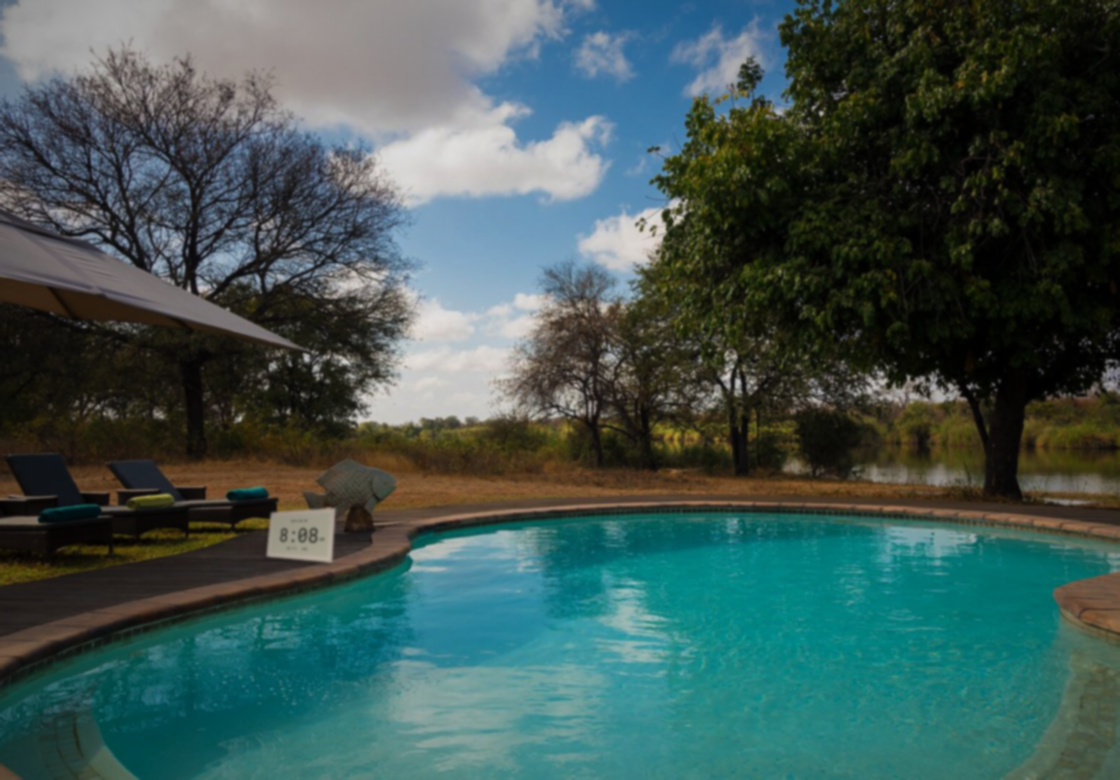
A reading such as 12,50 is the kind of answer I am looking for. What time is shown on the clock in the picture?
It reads 8,08
